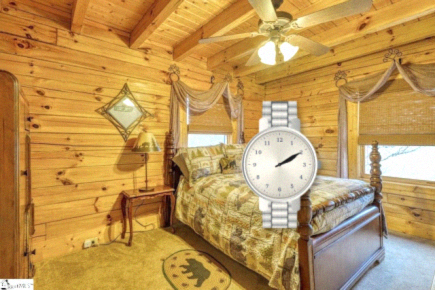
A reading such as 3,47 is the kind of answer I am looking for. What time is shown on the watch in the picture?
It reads 2,10
